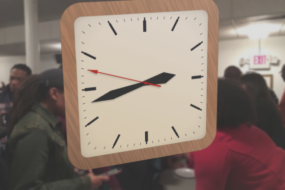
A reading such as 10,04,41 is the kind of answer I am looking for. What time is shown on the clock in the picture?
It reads 2,42,48
